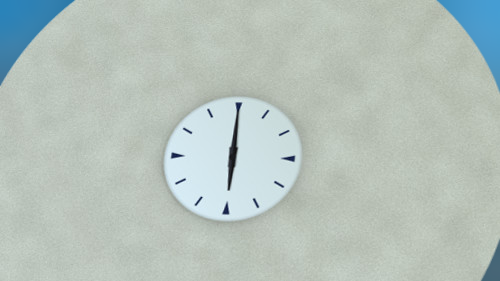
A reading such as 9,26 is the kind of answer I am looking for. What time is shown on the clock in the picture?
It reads 6,00
